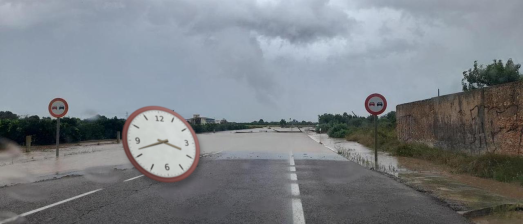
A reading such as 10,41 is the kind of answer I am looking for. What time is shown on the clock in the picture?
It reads 3,42
